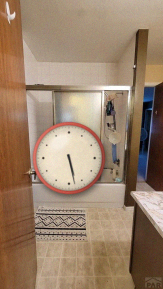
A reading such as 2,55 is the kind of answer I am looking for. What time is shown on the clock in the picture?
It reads 5,28
